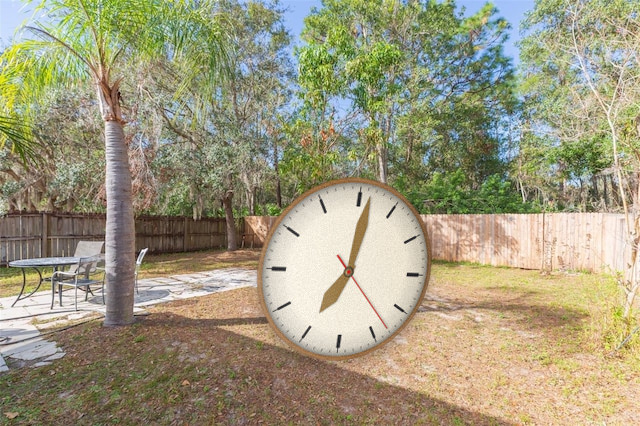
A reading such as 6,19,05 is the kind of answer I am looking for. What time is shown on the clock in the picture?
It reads 7,01,23
